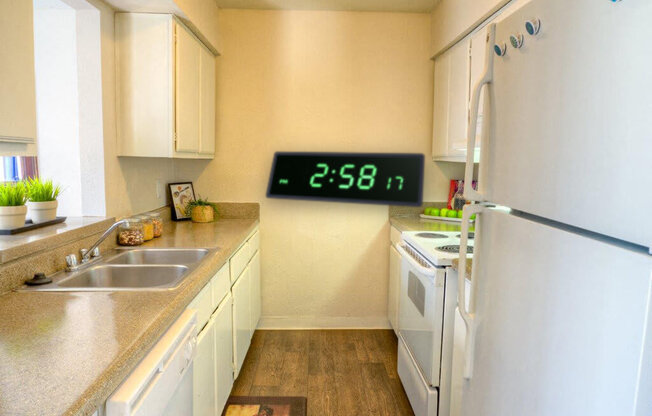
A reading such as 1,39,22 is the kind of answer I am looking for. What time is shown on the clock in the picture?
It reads 2,58,17
